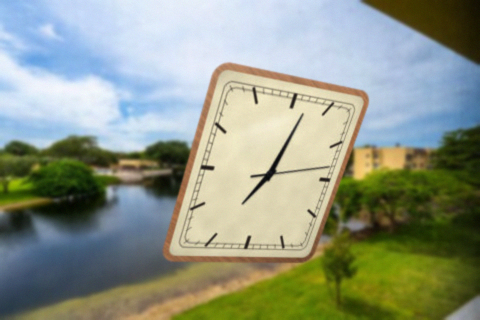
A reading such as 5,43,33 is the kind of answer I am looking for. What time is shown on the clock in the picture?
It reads 7,02,13
